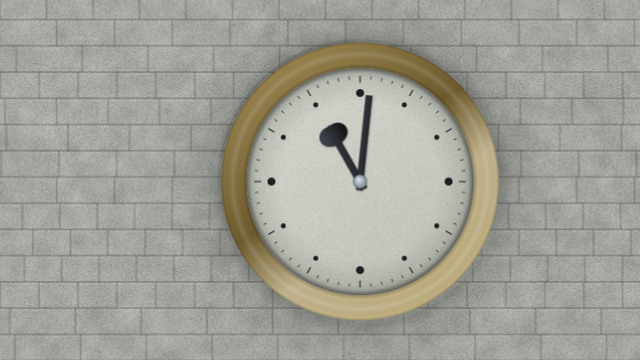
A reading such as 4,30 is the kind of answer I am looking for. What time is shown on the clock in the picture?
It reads 11,01
